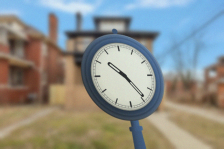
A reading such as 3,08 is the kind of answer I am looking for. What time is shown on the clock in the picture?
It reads 10,24
